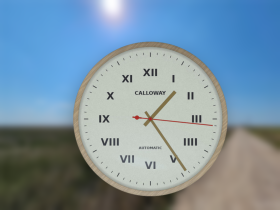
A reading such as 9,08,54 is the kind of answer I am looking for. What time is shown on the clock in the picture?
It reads 1,24,16
